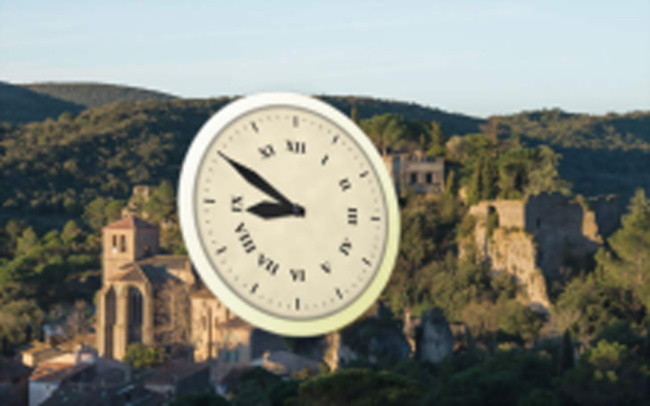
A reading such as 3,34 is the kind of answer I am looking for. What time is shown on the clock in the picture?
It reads 8,50
